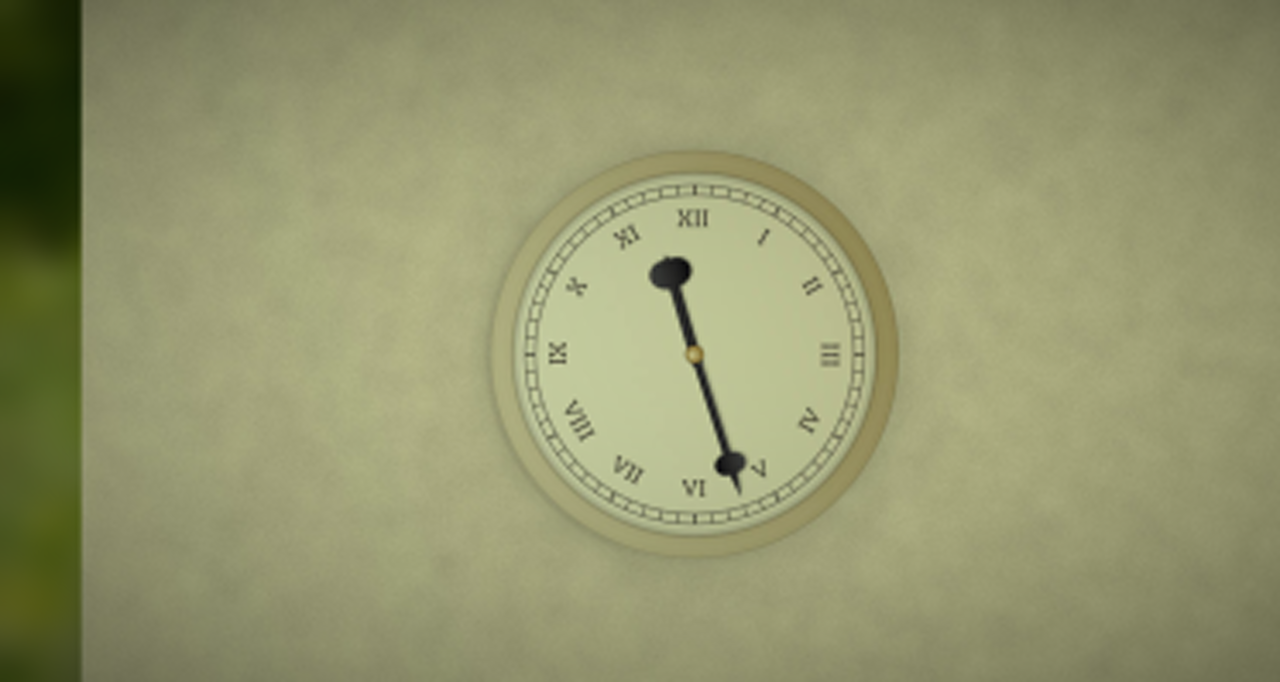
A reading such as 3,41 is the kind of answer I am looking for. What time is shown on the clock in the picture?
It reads 11,27
